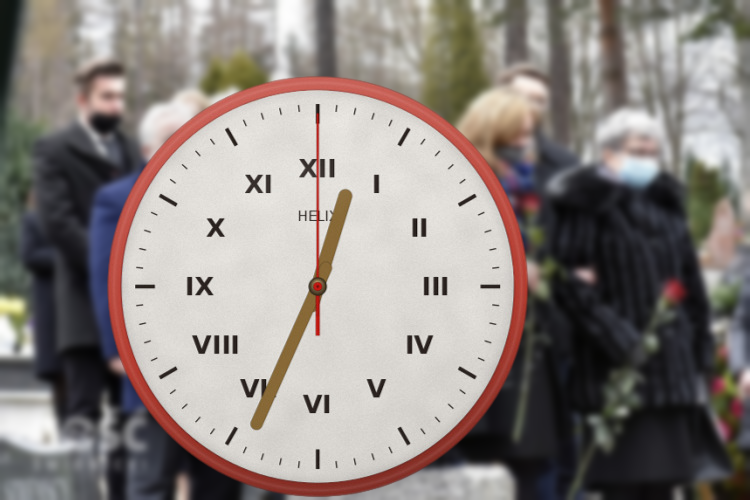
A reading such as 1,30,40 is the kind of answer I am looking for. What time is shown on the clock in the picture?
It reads 12,34,00
